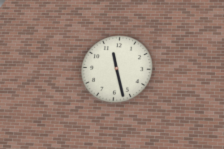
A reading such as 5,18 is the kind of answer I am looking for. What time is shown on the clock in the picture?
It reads 11,27
